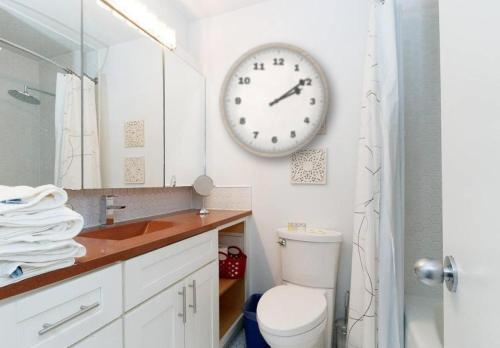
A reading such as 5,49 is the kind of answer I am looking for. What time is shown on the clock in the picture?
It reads 2,09
